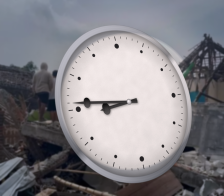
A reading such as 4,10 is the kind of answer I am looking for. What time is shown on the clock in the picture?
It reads 8,46
